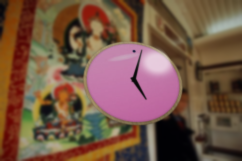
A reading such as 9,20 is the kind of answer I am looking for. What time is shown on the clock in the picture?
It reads 5,02
